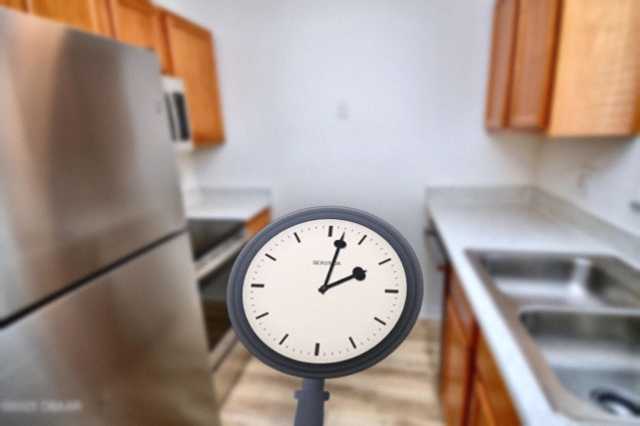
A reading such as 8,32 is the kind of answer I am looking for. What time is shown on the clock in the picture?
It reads 2,02
